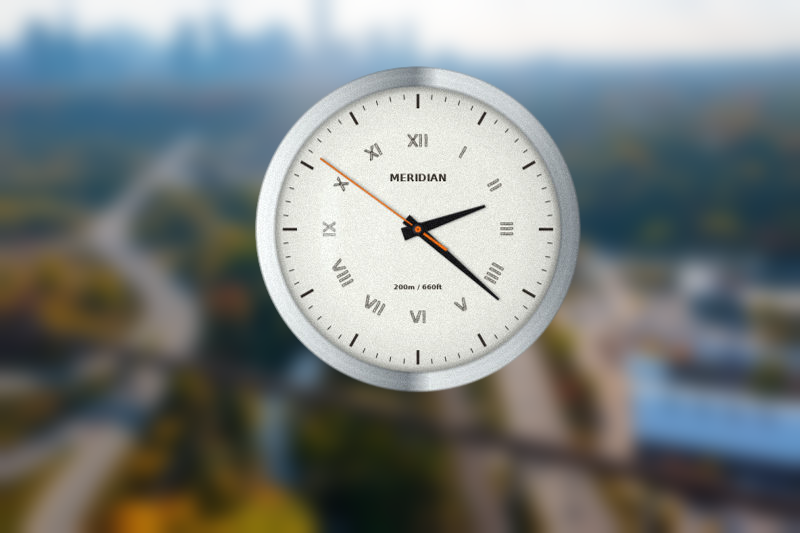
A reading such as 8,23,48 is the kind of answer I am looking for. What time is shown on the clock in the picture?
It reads 2,21,51
